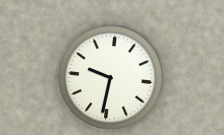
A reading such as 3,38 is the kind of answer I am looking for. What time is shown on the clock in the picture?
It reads 9,31
